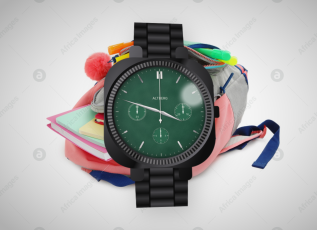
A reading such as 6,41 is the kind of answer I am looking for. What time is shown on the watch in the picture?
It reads 3,48
